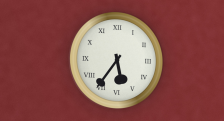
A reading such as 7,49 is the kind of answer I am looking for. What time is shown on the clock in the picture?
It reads 5,36
